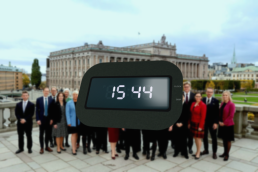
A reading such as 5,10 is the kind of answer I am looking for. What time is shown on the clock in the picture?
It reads 15,44
